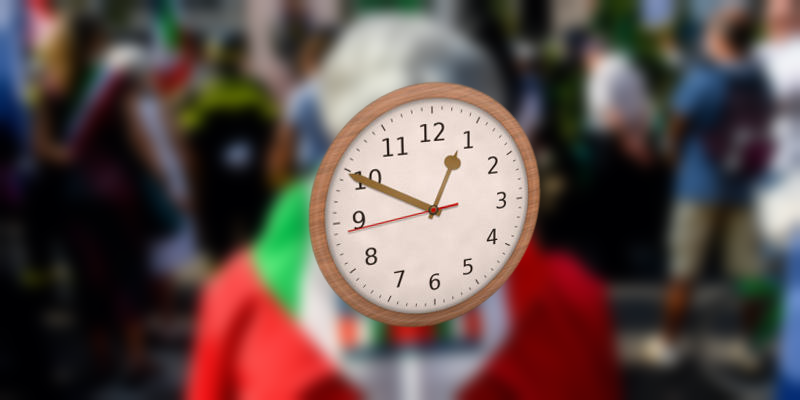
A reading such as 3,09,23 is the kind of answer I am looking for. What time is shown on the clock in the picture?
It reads 12,49,44
